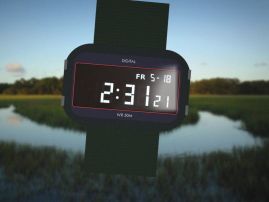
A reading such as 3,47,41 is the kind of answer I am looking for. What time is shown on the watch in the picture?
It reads 2,31,21
